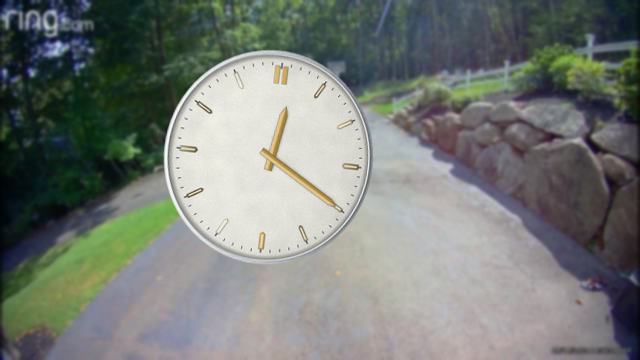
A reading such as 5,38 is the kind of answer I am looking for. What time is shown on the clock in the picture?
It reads 12,20
